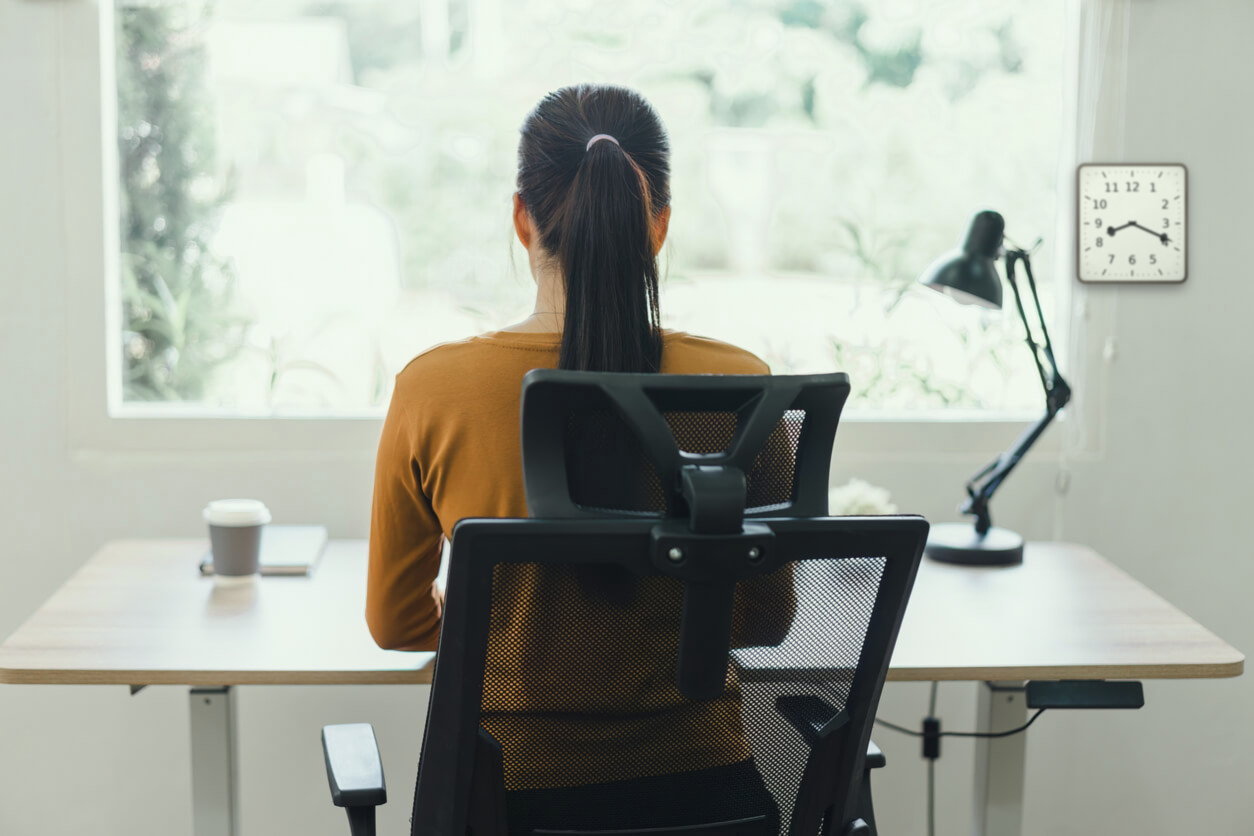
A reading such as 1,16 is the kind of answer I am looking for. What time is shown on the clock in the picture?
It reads 8,19
